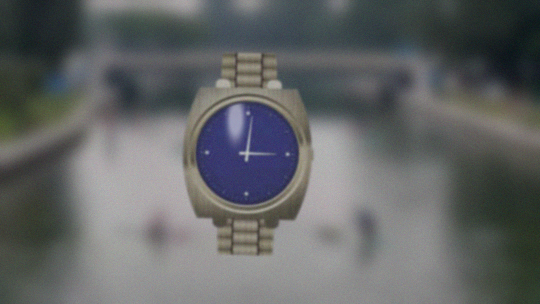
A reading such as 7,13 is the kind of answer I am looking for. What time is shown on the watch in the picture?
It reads 3,01
